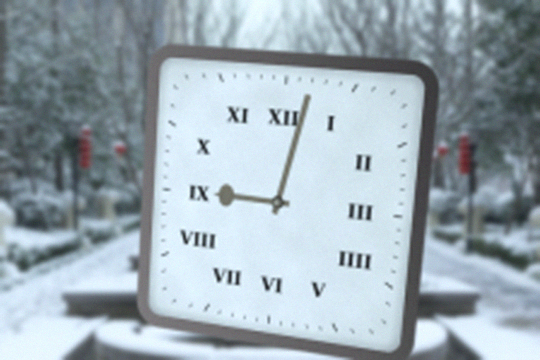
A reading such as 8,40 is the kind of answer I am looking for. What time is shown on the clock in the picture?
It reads 9,02
